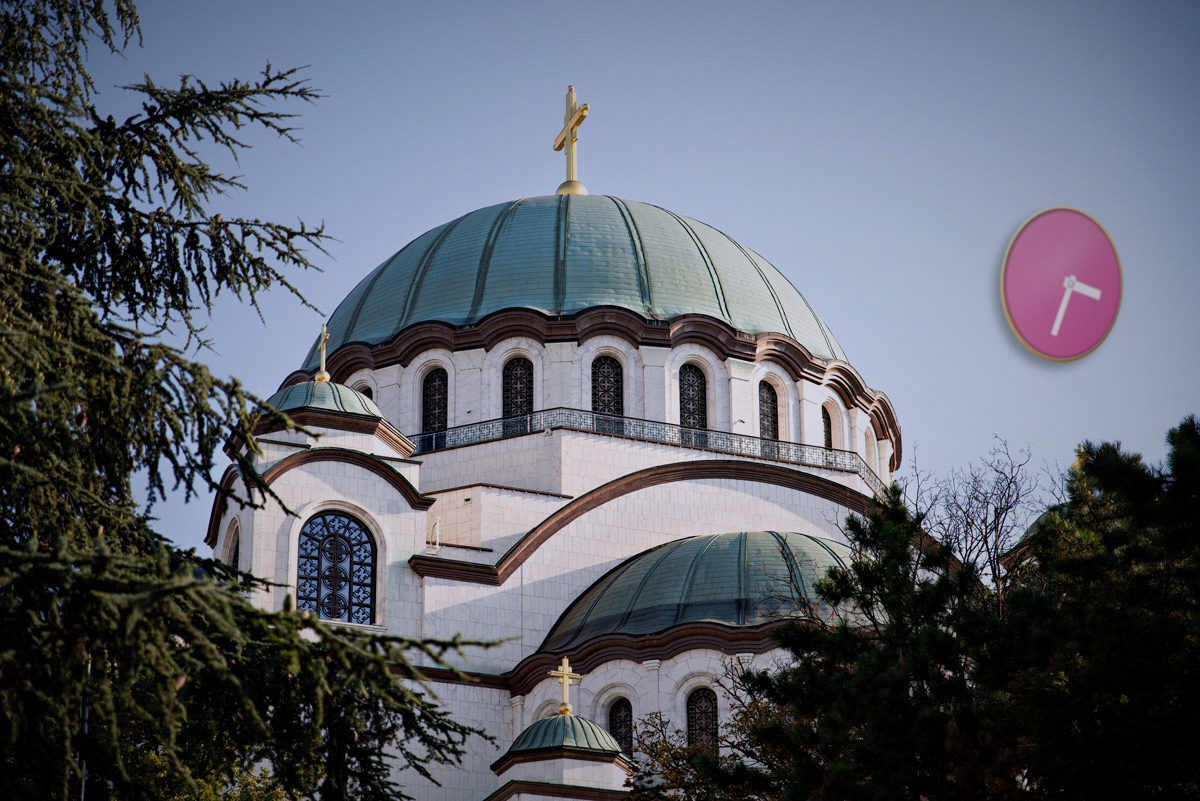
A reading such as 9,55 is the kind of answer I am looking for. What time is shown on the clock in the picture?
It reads 3,34
